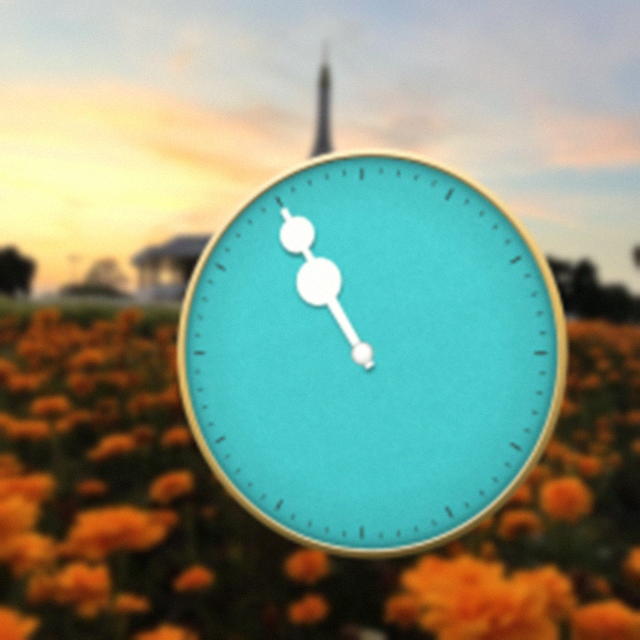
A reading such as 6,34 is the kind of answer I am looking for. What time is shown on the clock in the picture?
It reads 10,55
